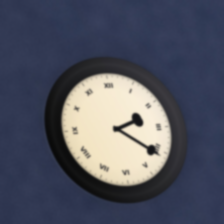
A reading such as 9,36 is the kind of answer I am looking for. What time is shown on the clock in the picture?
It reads 2,21
